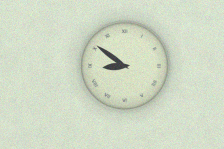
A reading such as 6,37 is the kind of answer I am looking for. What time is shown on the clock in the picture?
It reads 8,51
